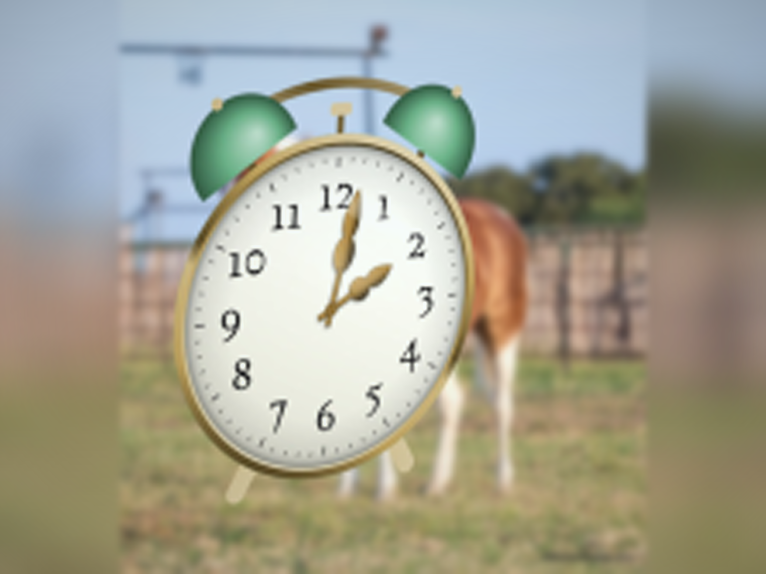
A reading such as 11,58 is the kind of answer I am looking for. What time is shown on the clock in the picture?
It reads 2,02
